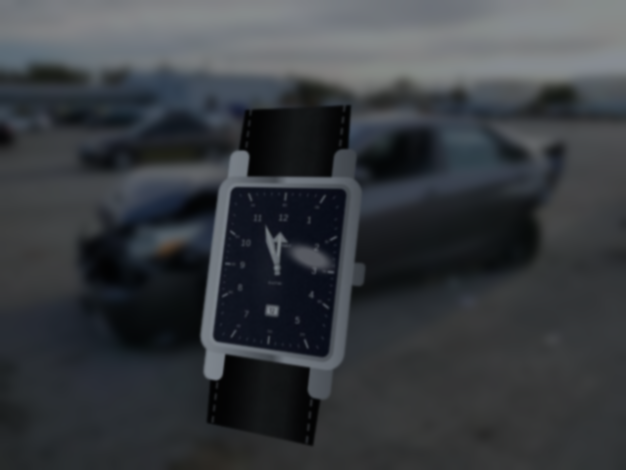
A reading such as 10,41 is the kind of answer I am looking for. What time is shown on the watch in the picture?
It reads 11,56
